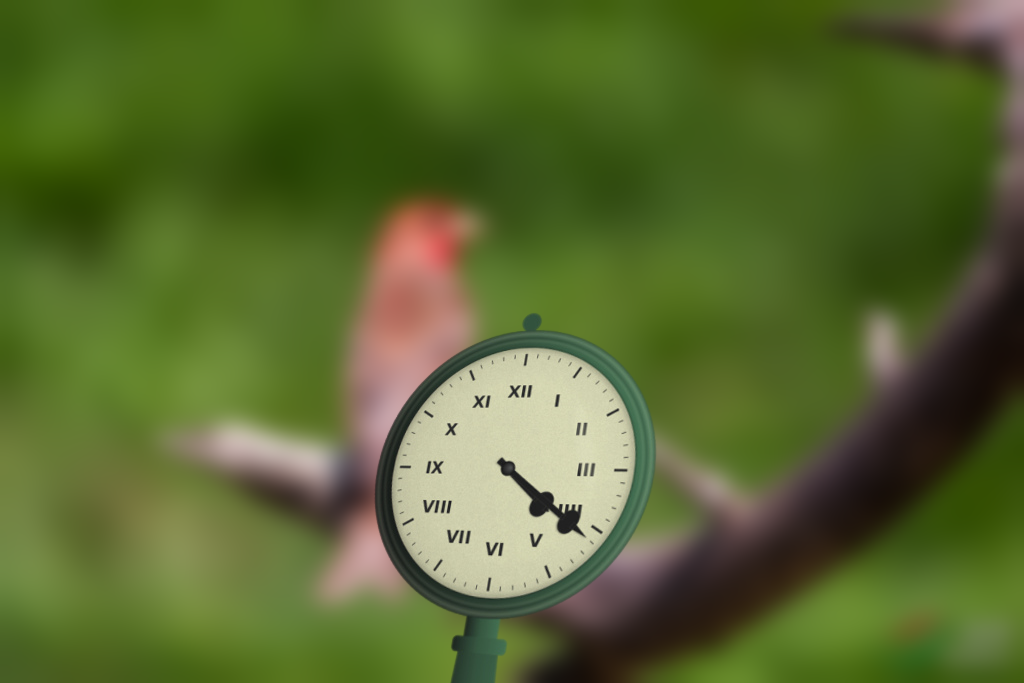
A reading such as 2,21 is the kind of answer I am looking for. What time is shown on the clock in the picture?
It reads 4,21
